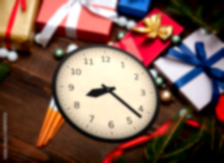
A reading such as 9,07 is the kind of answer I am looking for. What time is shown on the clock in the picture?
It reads 8,22
